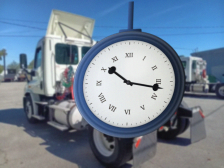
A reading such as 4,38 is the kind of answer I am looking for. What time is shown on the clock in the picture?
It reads 10,17
